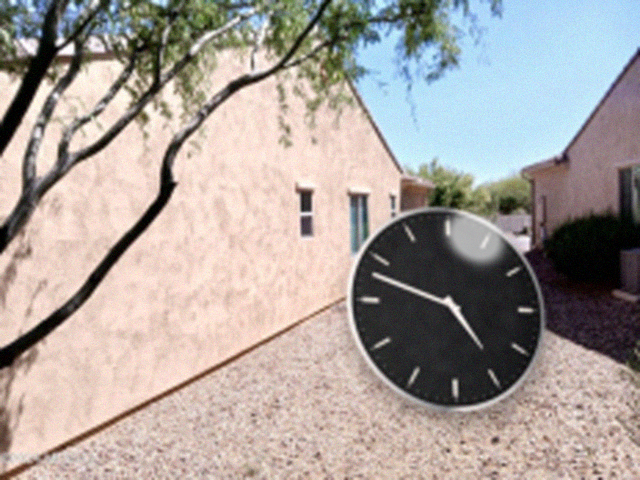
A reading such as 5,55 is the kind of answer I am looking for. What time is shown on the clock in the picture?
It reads 4,48
